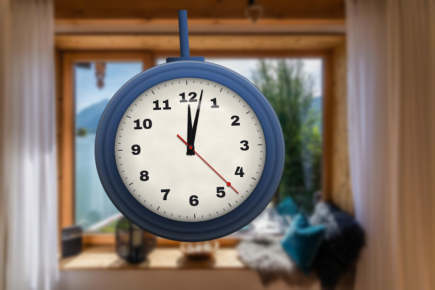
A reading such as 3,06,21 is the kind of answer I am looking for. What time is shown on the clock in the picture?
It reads 12,02,23
